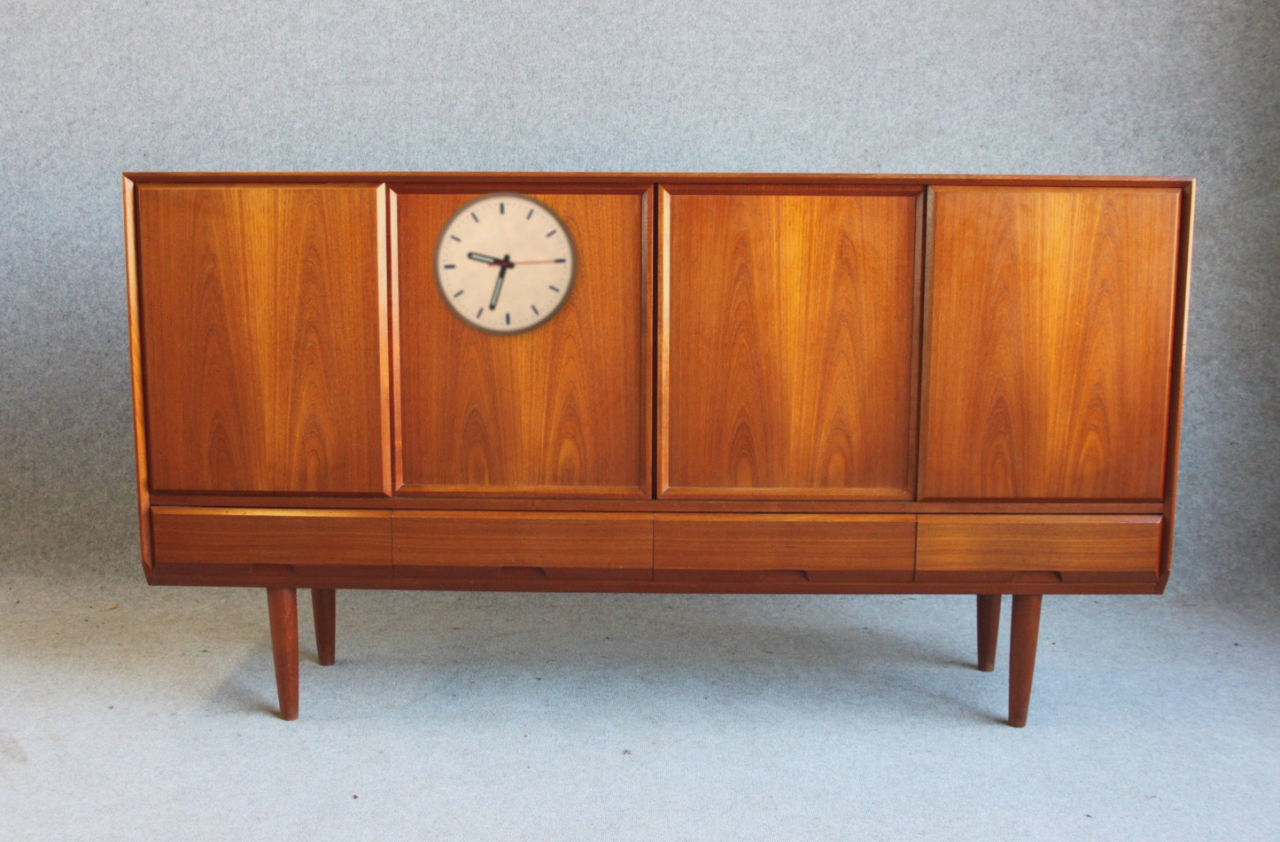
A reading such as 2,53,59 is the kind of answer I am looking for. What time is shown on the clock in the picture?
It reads 9,33,15
